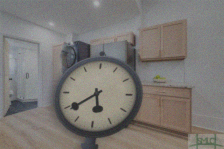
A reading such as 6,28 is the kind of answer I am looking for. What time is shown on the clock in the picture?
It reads 5,39
